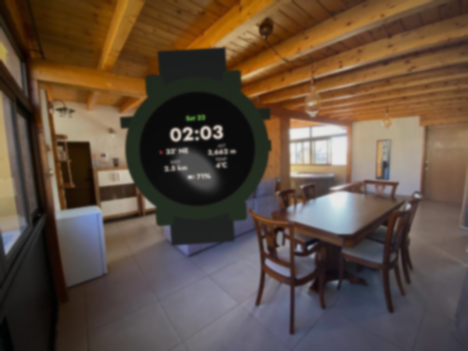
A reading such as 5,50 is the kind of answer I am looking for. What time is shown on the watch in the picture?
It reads 2,03
